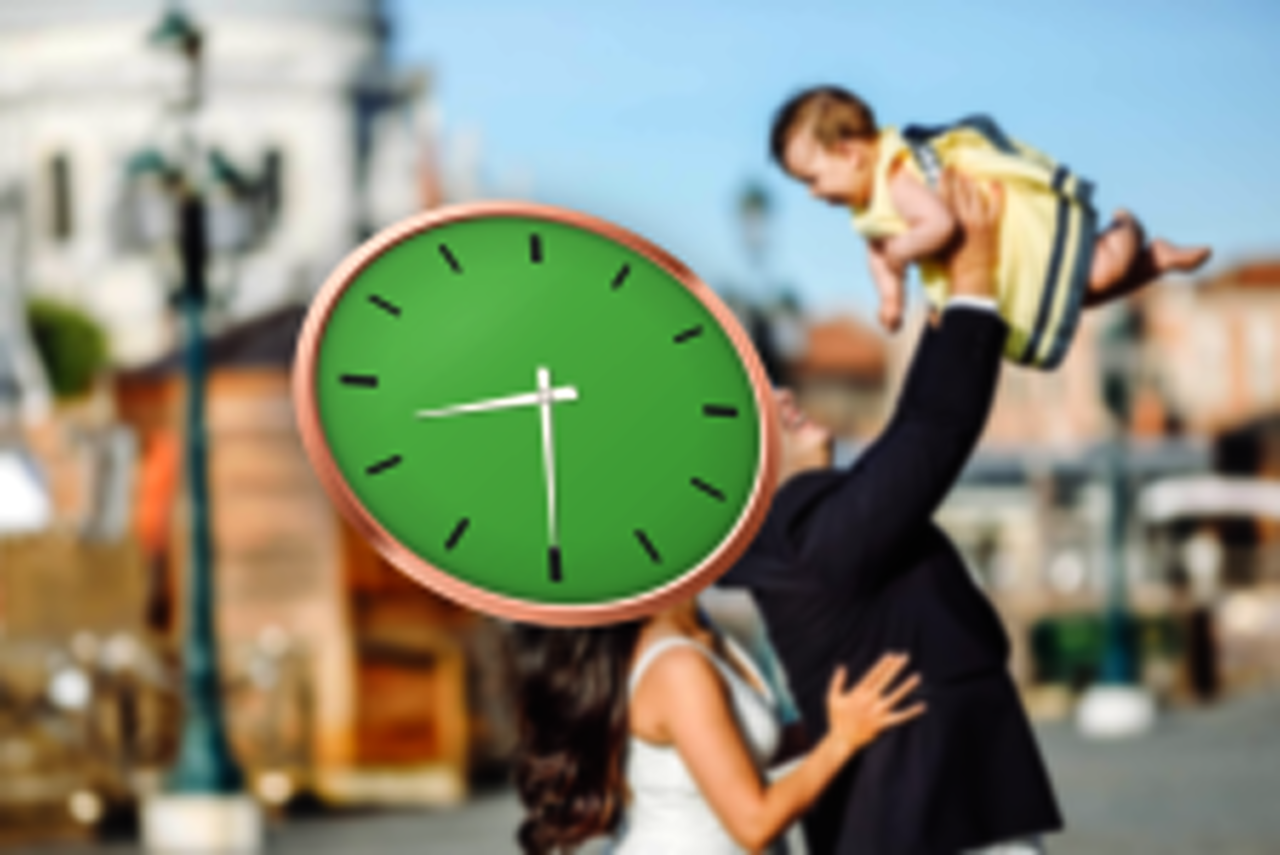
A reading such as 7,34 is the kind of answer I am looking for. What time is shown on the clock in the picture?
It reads 8,30
